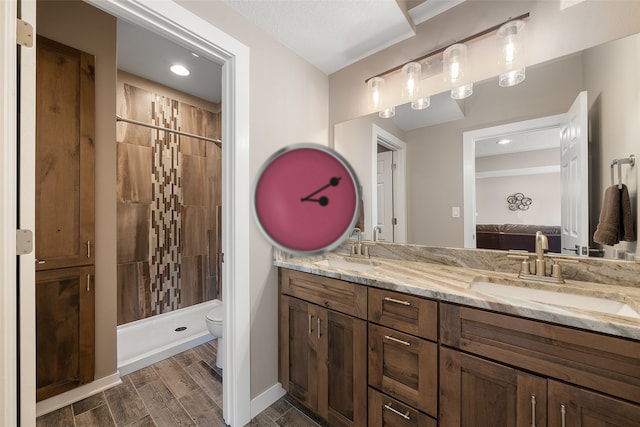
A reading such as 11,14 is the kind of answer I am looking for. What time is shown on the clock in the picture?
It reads 3,10
